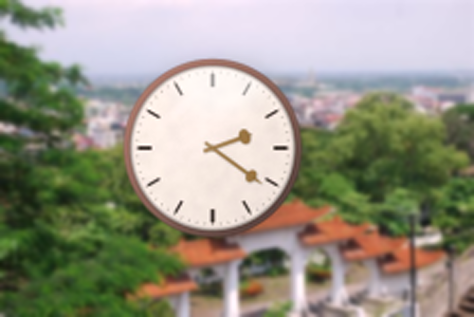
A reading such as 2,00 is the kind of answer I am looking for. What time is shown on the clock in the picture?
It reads 2,21
